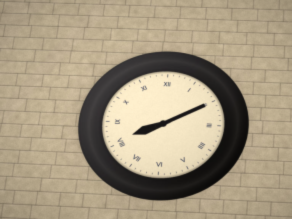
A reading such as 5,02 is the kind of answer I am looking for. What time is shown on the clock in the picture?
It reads 8,10
